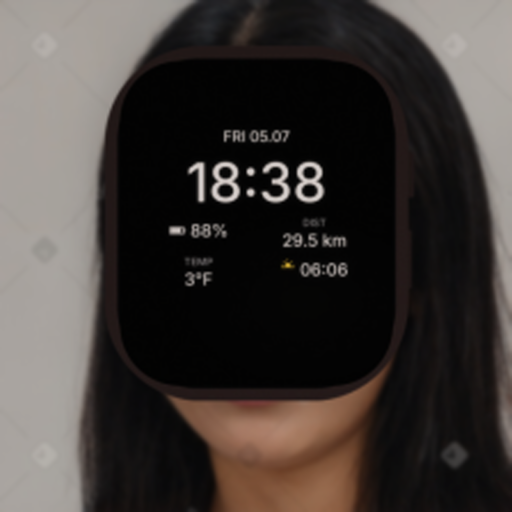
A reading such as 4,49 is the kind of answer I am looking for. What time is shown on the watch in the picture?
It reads 18,38
